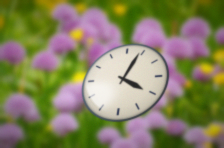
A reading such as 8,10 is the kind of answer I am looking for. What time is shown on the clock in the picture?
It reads 4,04
